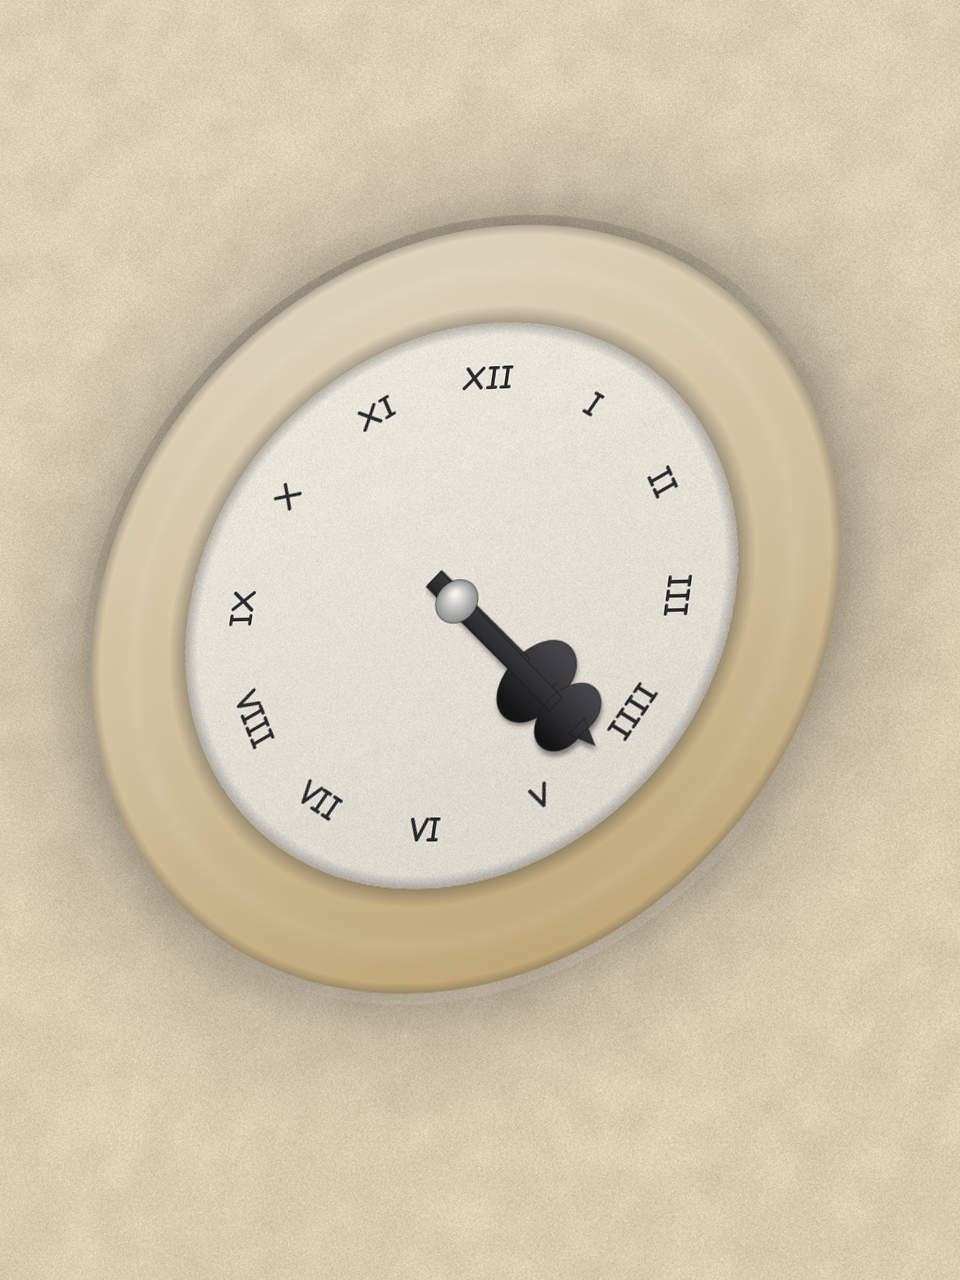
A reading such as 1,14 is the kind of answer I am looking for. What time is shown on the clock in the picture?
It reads 4,22
